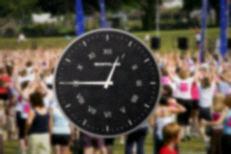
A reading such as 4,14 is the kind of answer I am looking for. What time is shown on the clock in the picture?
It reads 12,45
